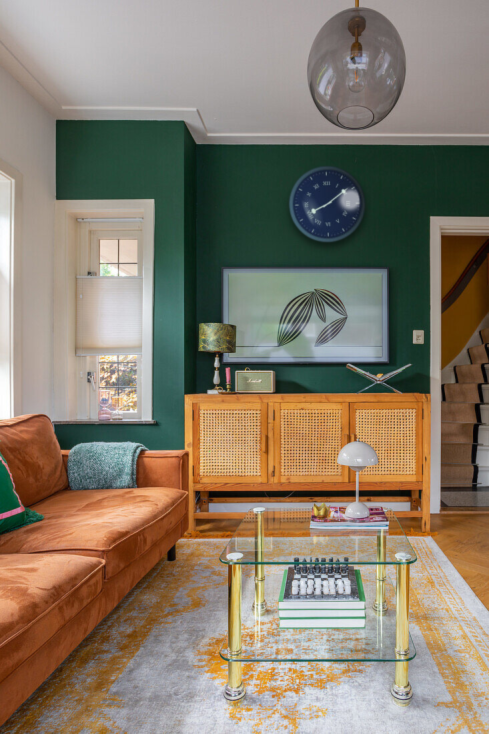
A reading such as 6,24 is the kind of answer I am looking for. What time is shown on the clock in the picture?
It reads 8,09
